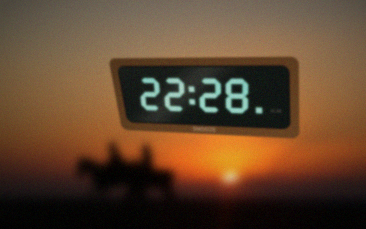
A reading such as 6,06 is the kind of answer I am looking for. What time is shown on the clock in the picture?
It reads 22,28
